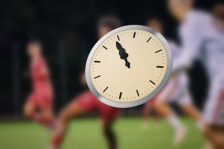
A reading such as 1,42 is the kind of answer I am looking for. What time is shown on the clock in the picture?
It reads 10,54
